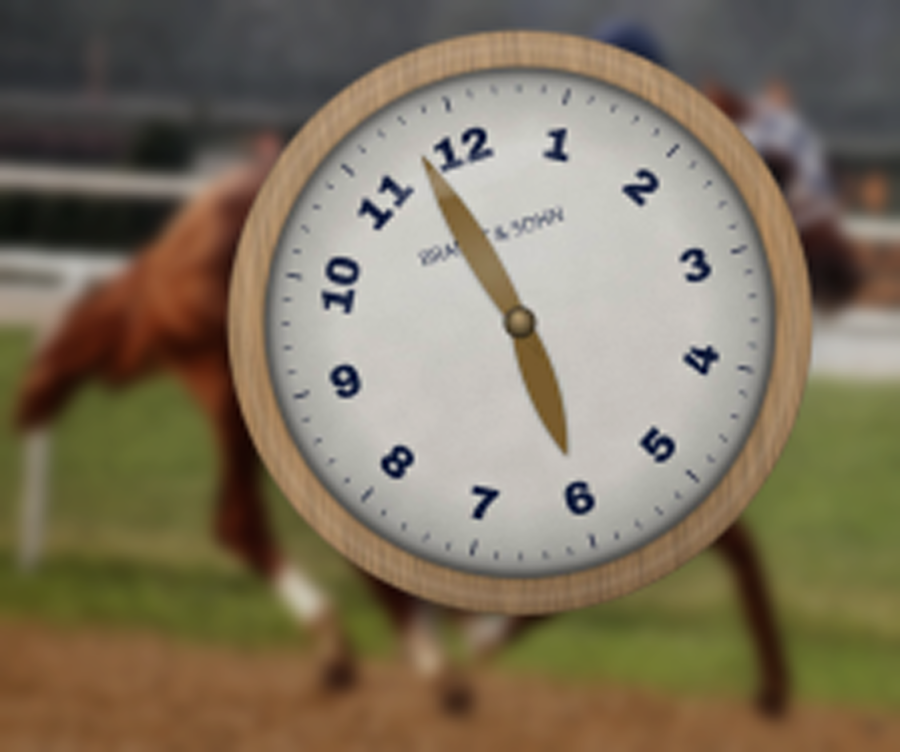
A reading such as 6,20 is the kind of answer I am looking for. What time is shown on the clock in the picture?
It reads 5,58
